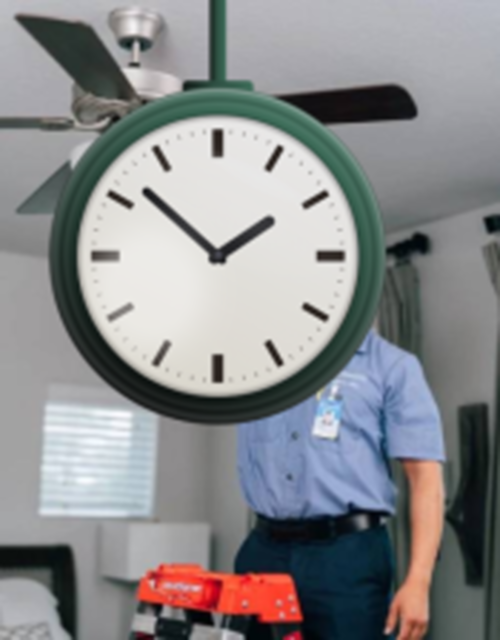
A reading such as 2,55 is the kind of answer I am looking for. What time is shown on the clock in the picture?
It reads 1,52
